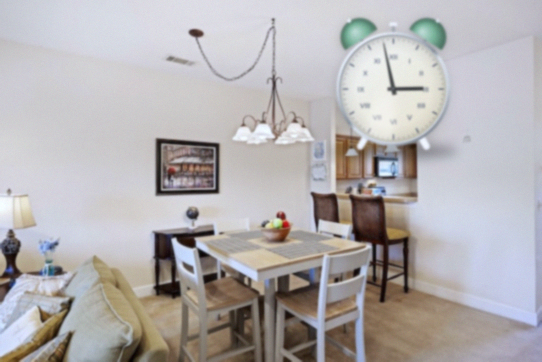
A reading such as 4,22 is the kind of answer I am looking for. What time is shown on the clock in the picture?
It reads 2,58
